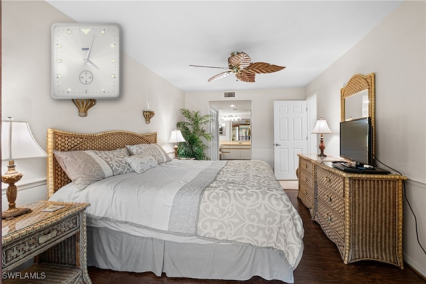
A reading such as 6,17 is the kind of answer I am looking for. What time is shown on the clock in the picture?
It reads 4,03
